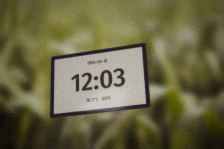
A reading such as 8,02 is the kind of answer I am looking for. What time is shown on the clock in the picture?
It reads 12,03
